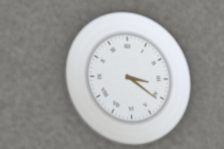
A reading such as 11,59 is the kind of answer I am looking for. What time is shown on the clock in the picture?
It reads 3,21
